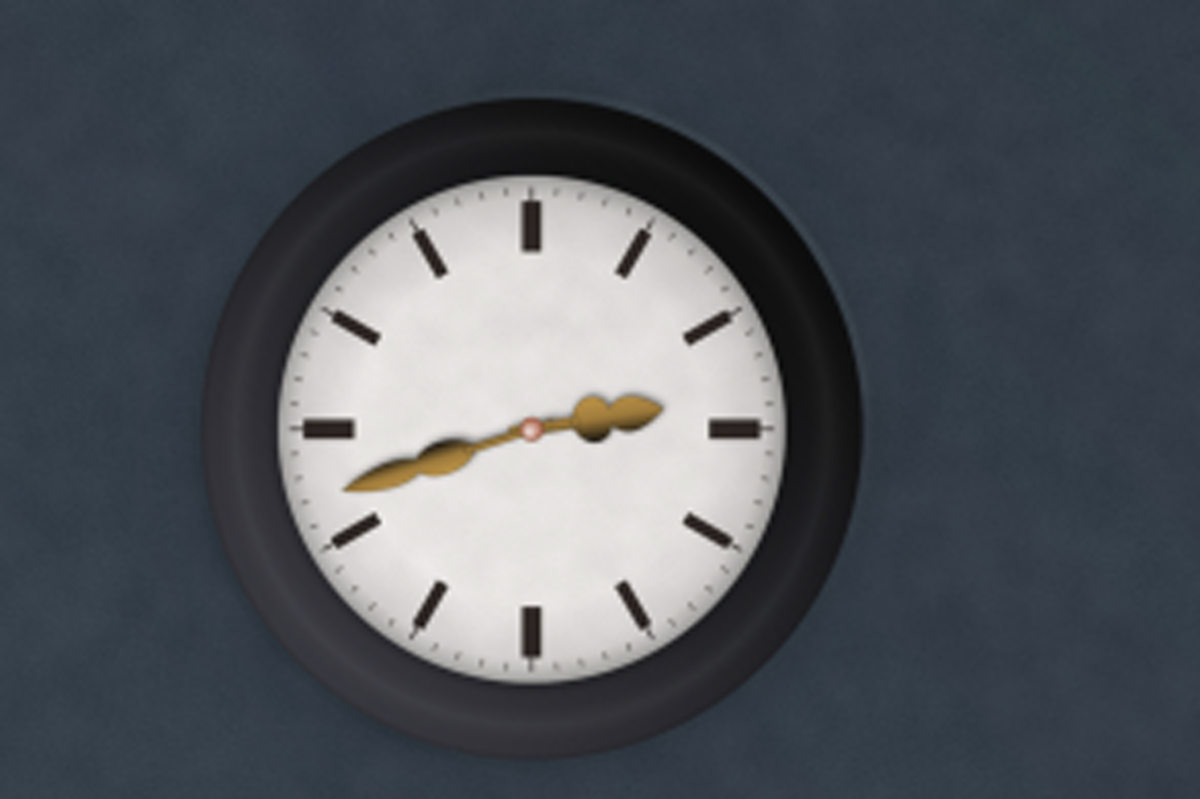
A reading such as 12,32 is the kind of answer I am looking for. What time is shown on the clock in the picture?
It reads 2,42
